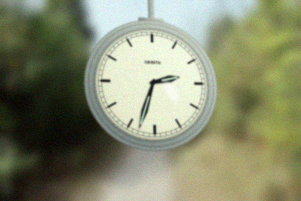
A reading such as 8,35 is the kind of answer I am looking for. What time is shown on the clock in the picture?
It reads 2,33
